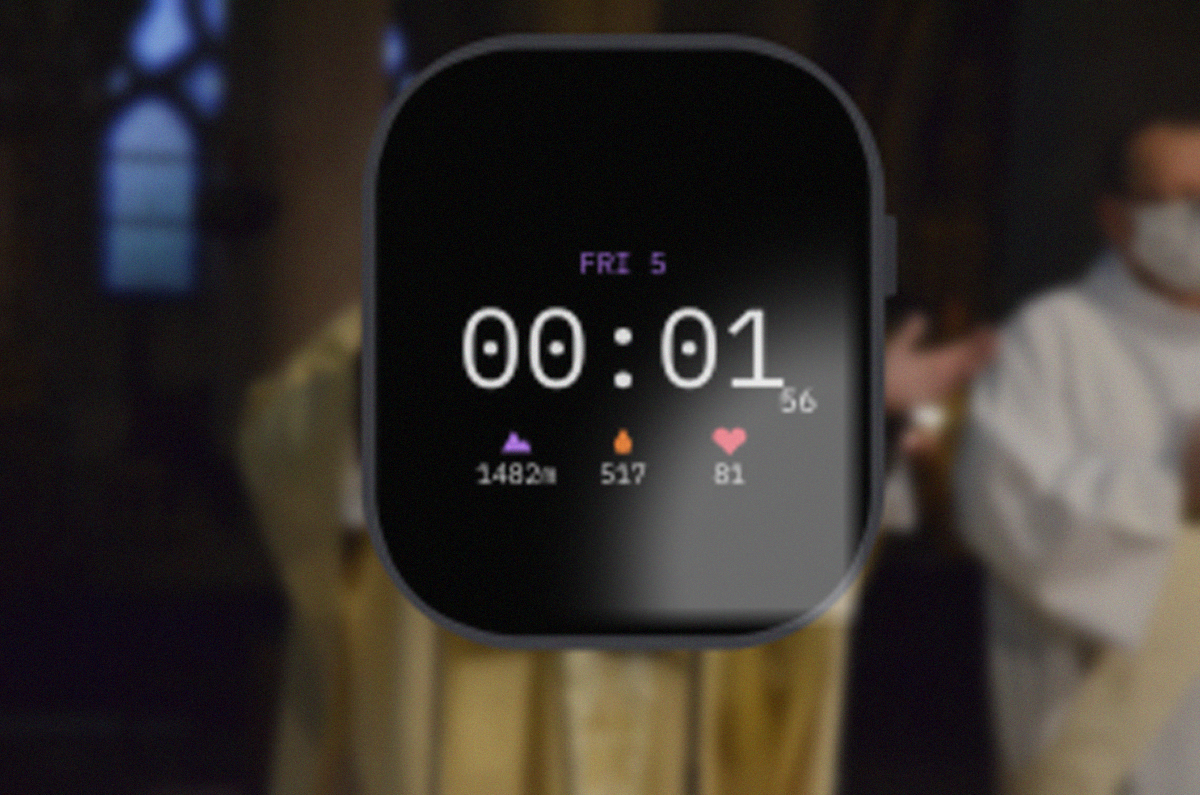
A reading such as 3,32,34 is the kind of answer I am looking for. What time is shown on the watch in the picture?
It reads 0,01,56
